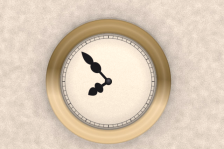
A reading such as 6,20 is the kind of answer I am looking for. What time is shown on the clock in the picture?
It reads 7,53
